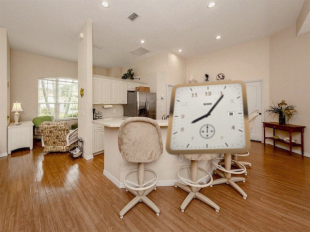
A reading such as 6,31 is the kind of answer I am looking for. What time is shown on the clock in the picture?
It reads 8,06
